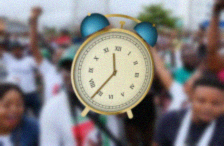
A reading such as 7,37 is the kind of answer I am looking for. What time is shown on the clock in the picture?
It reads 11,36
